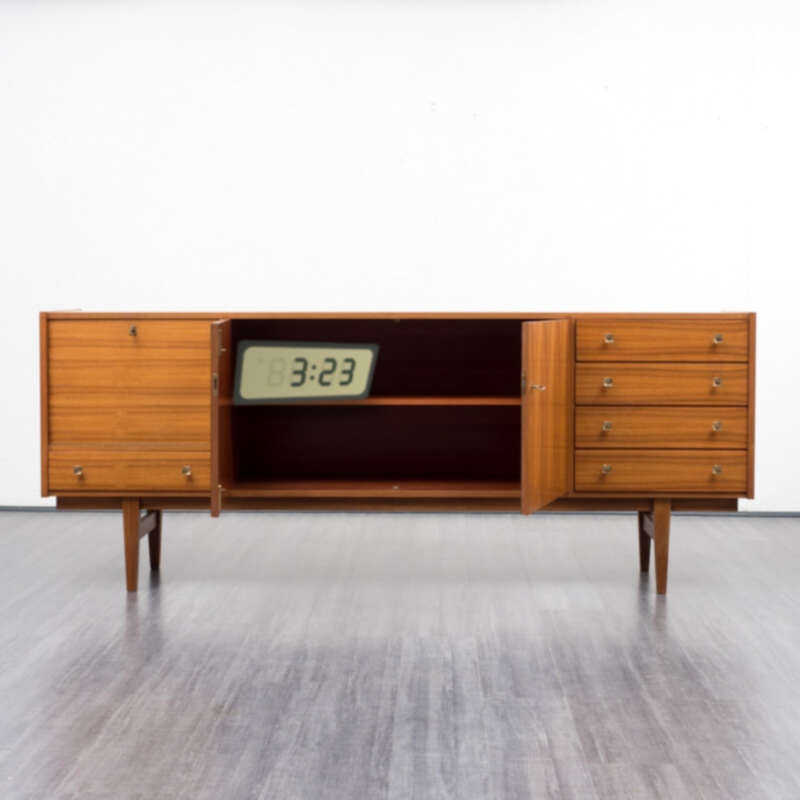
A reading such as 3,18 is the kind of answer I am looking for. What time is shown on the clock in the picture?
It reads 3,23
